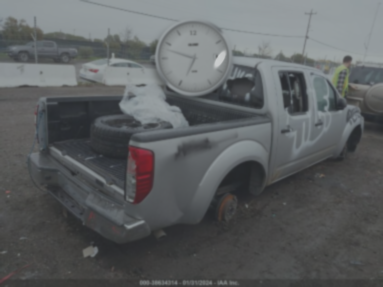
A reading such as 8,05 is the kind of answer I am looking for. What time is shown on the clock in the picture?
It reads 6,48
